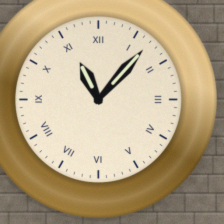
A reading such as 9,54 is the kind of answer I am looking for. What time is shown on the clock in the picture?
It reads 11,07
